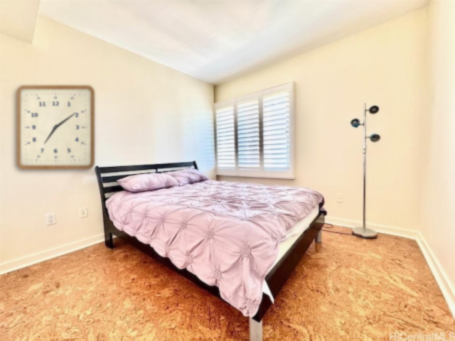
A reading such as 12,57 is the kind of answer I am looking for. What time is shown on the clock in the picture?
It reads 7,09
